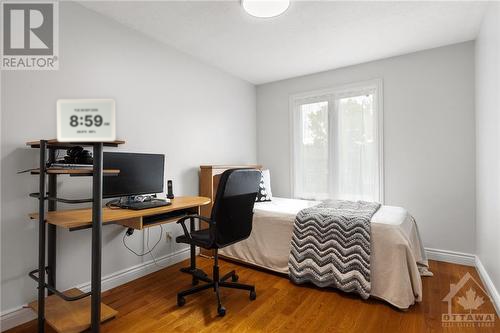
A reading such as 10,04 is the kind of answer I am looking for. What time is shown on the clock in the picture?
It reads 8,59
